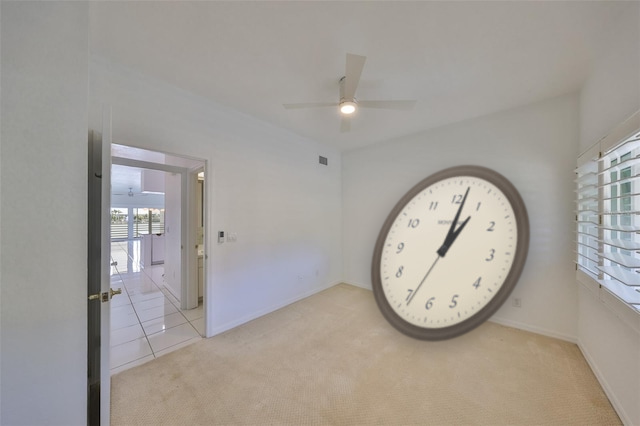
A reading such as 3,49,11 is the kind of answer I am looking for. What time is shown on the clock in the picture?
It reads 1,01,34
